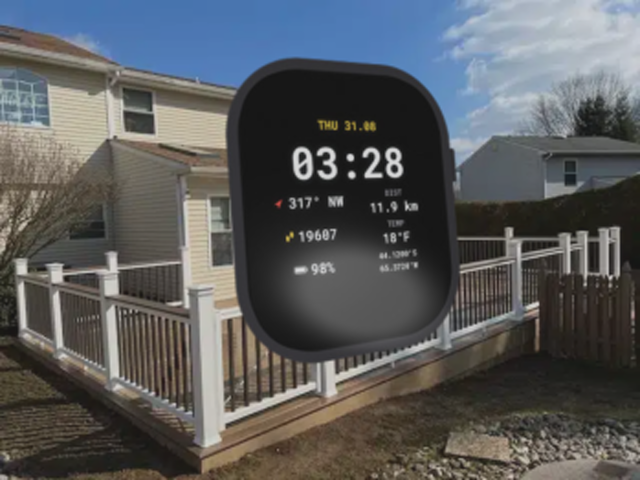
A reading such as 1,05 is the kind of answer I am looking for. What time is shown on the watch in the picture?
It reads 3,28
